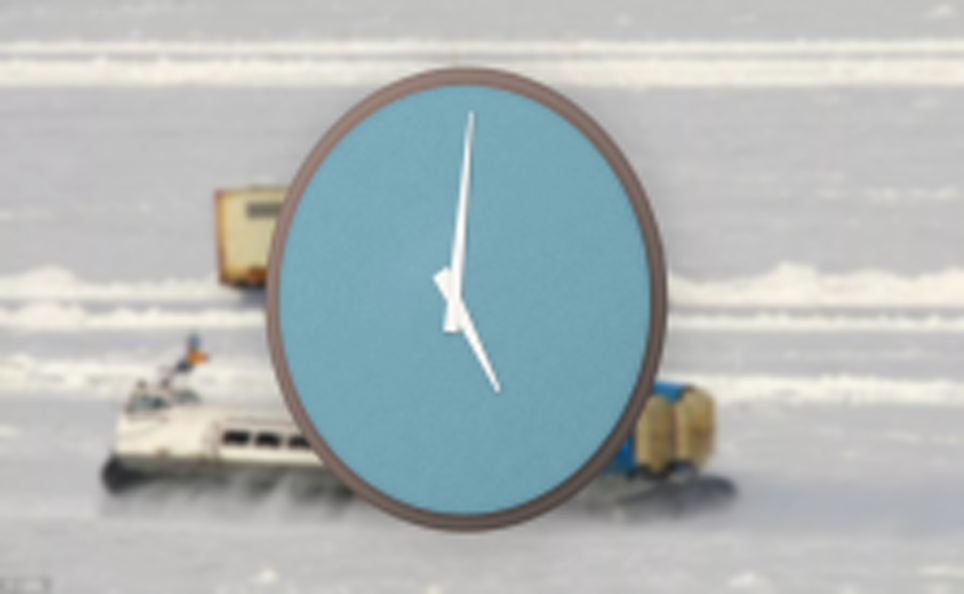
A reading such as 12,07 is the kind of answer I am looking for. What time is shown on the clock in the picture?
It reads 5,01
